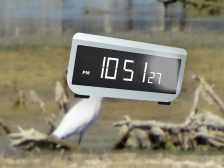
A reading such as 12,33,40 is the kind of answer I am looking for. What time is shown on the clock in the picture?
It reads 10,51,27
